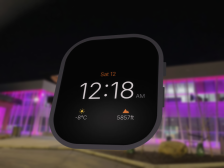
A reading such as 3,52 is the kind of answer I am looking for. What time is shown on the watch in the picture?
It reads 12,18
